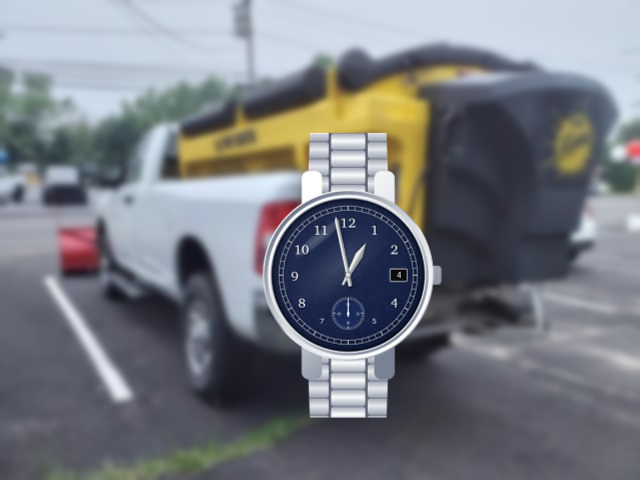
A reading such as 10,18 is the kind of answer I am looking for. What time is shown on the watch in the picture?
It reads 12,58
